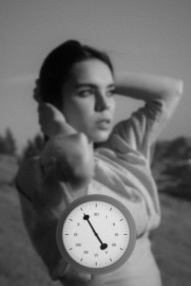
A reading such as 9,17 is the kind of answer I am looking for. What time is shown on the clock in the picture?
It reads 4,55
